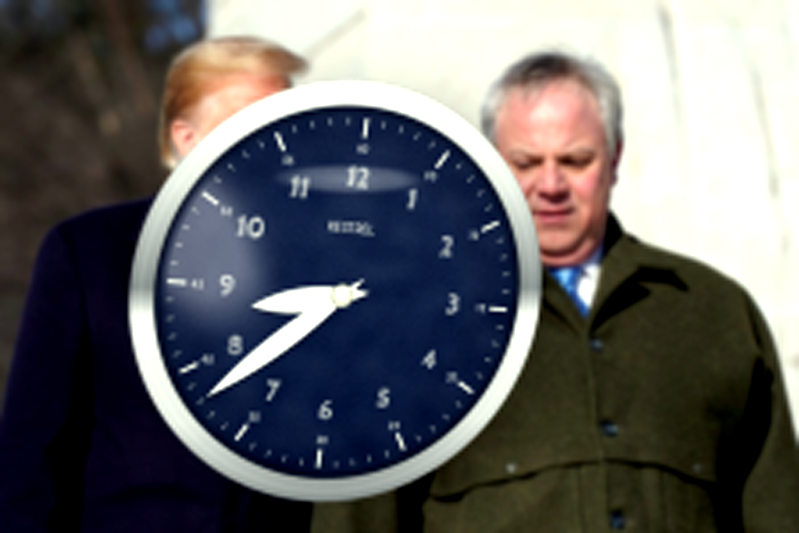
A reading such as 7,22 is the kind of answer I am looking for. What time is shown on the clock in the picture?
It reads 8,38
